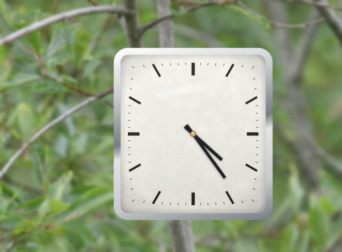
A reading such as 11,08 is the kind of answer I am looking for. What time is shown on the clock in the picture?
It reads 4,24
